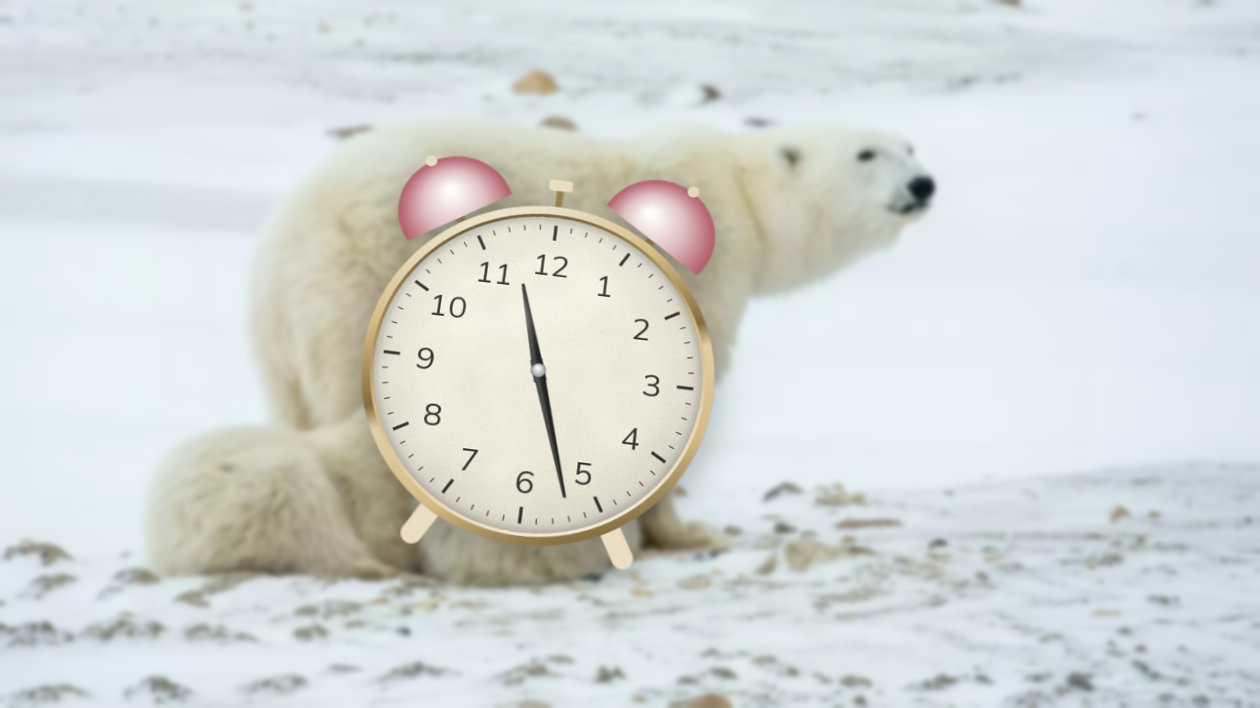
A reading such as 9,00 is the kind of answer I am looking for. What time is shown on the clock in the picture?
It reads 11,27
